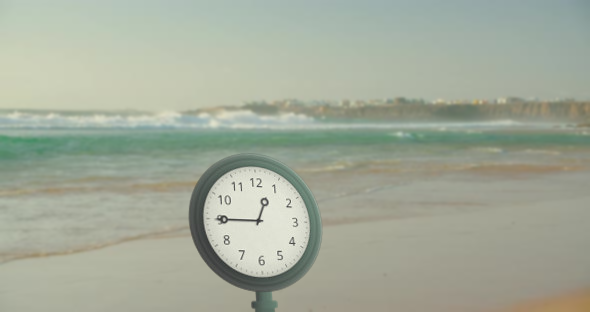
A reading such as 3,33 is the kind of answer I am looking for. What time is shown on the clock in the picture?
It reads 12,45
